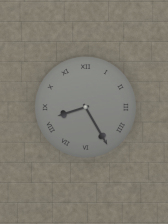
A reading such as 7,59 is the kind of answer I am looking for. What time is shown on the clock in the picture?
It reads 8,25
